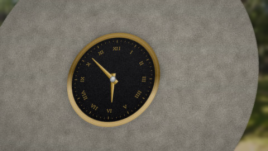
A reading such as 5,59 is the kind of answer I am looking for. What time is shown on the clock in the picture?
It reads 5,52
